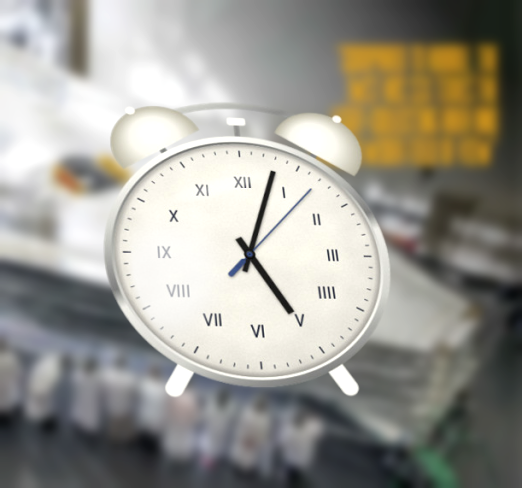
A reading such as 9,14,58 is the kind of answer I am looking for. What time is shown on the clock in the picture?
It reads 5,03,07
